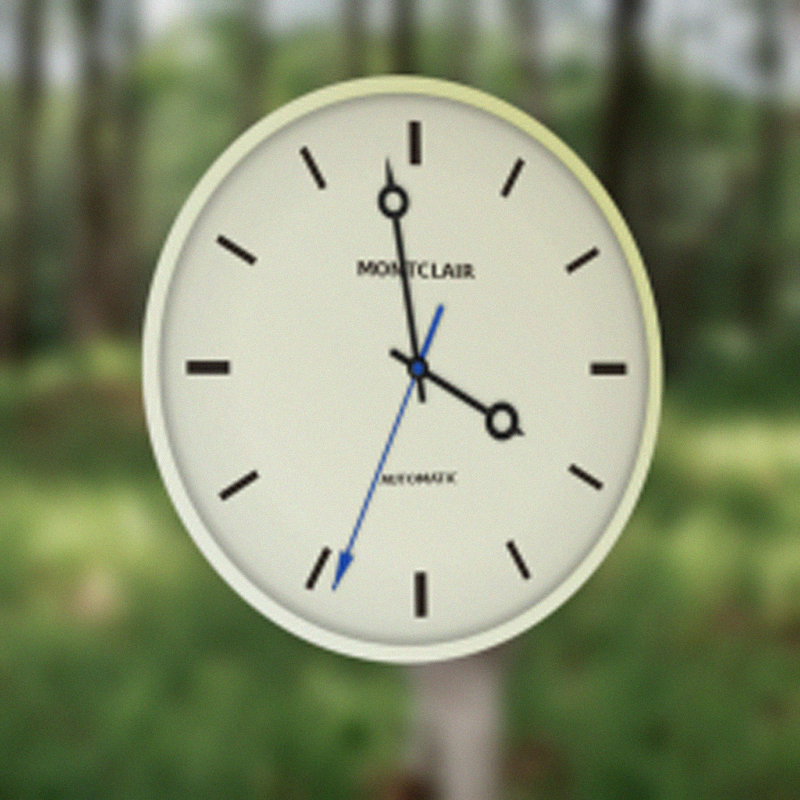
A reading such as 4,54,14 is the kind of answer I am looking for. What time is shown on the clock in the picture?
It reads 3,58,34
